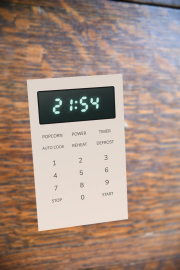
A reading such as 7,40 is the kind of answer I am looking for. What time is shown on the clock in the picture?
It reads 21,54
